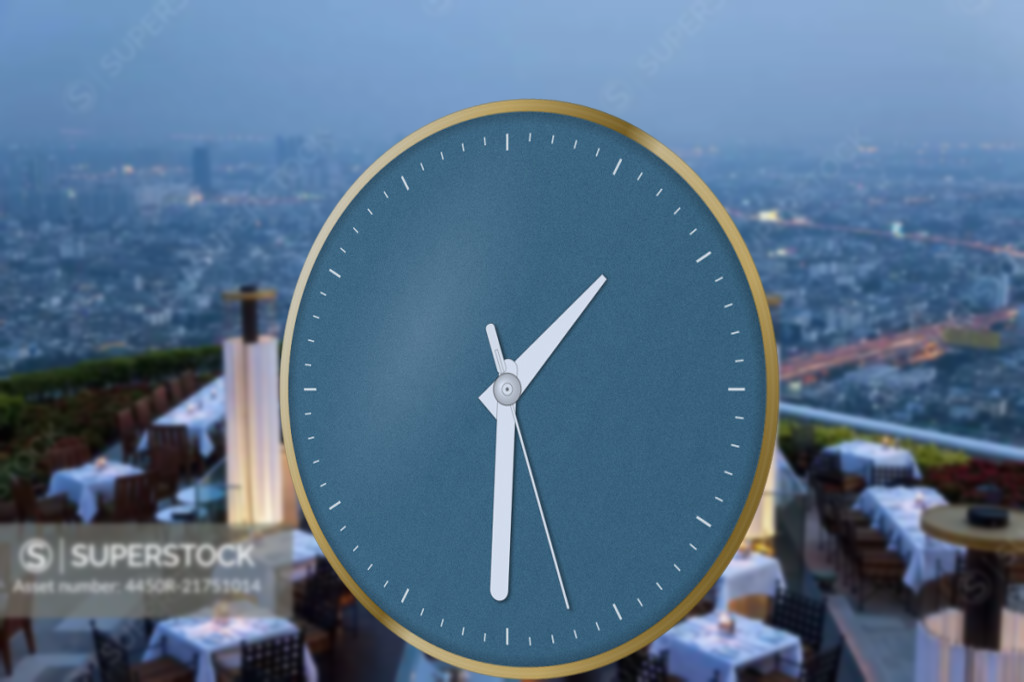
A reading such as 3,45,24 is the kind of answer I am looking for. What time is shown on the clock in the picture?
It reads 1,30,27
